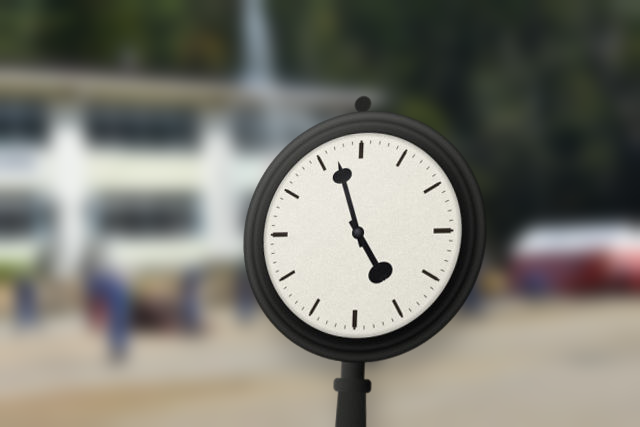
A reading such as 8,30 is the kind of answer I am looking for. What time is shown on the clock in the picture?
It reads 4,57
